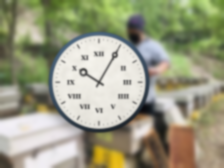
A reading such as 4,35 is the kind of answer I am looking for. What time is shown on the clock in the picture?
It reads 10,05
